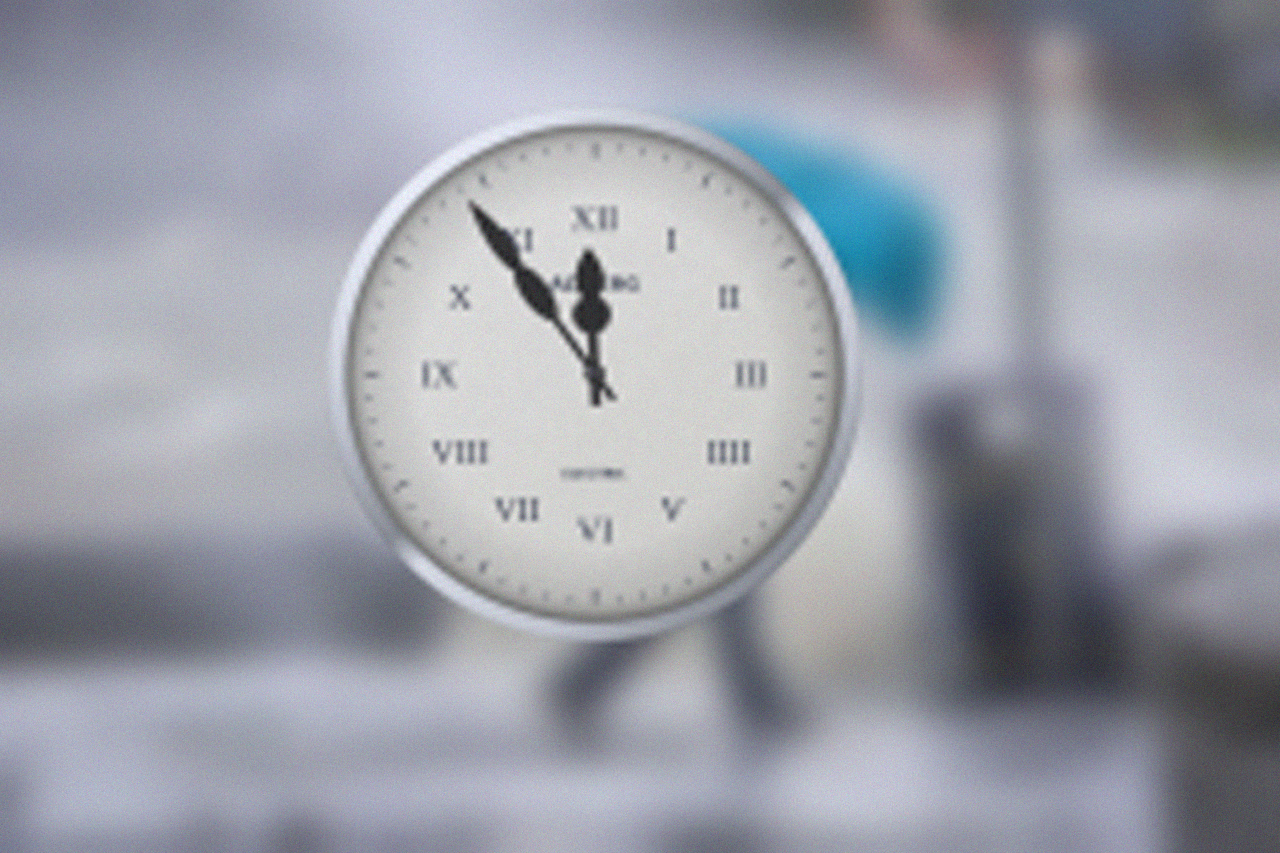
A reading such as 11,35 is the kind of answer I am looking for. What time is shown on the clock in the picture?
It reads 11,54
